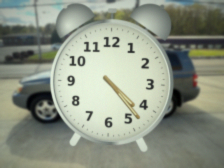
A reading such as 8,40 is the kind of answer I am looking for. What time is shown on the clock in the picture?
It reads 4,23
